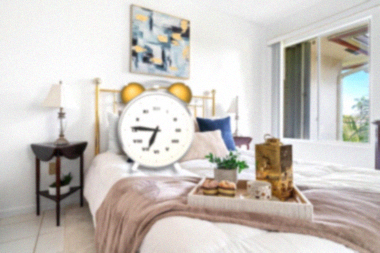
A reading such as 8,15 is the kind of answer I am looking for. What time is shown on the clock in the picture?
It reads 6,46
